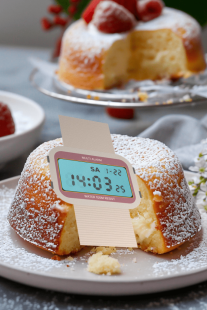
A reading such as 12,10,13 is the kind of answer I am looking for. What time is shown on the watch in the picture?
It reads 14,03,25
